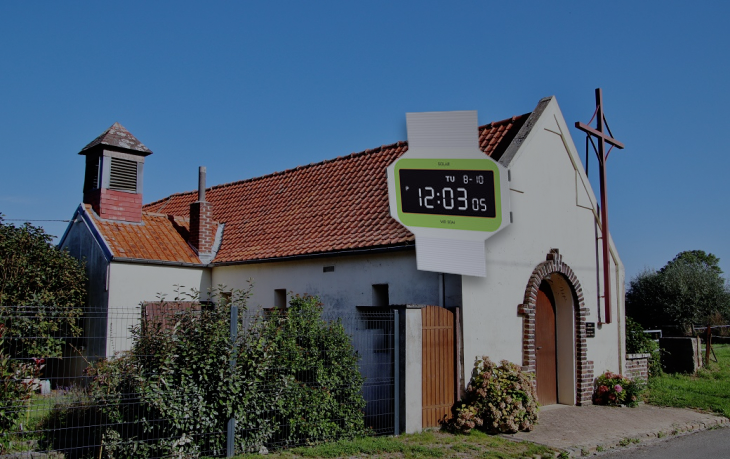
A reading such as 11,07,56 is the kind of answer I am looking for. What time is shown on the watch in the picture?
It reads 12,03,05
